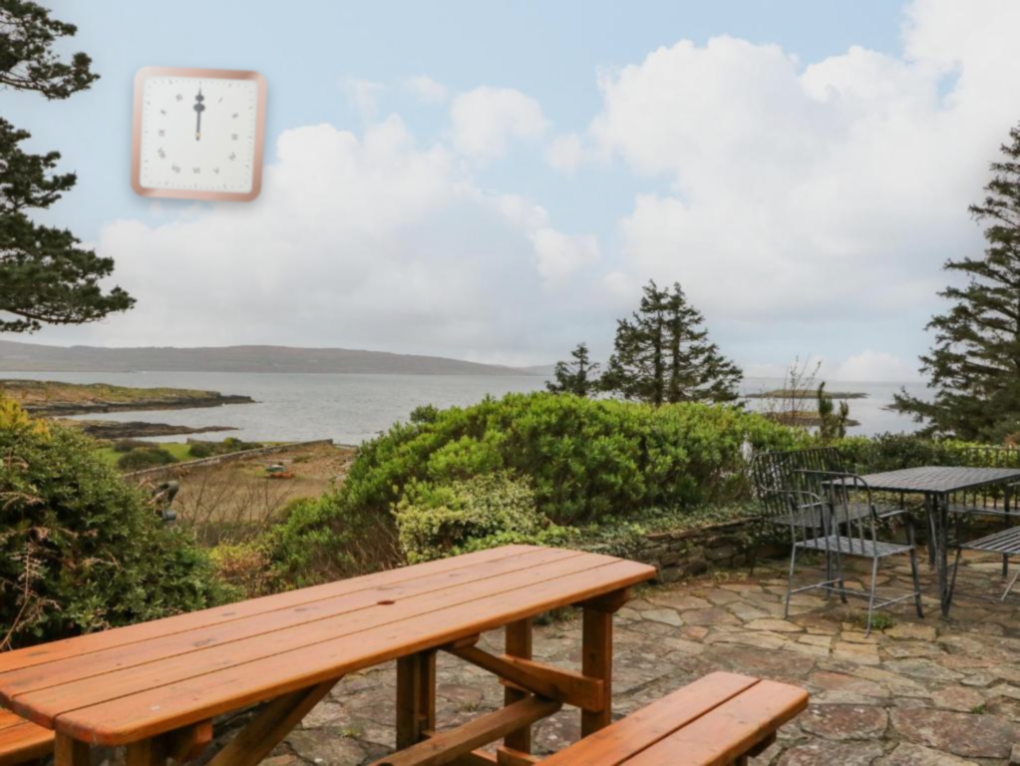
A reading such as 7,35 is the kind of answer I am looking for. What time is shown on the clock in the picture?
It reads 12,00
